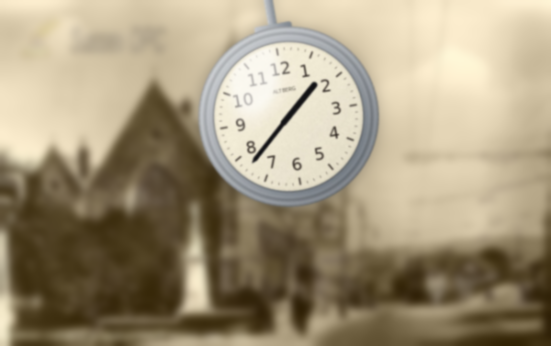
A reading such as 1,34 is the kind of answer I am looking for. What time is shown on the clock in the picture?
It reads 1,38
